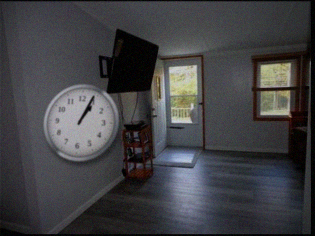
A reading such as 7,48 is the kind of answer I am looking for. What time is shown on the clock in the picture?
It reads 1,04
